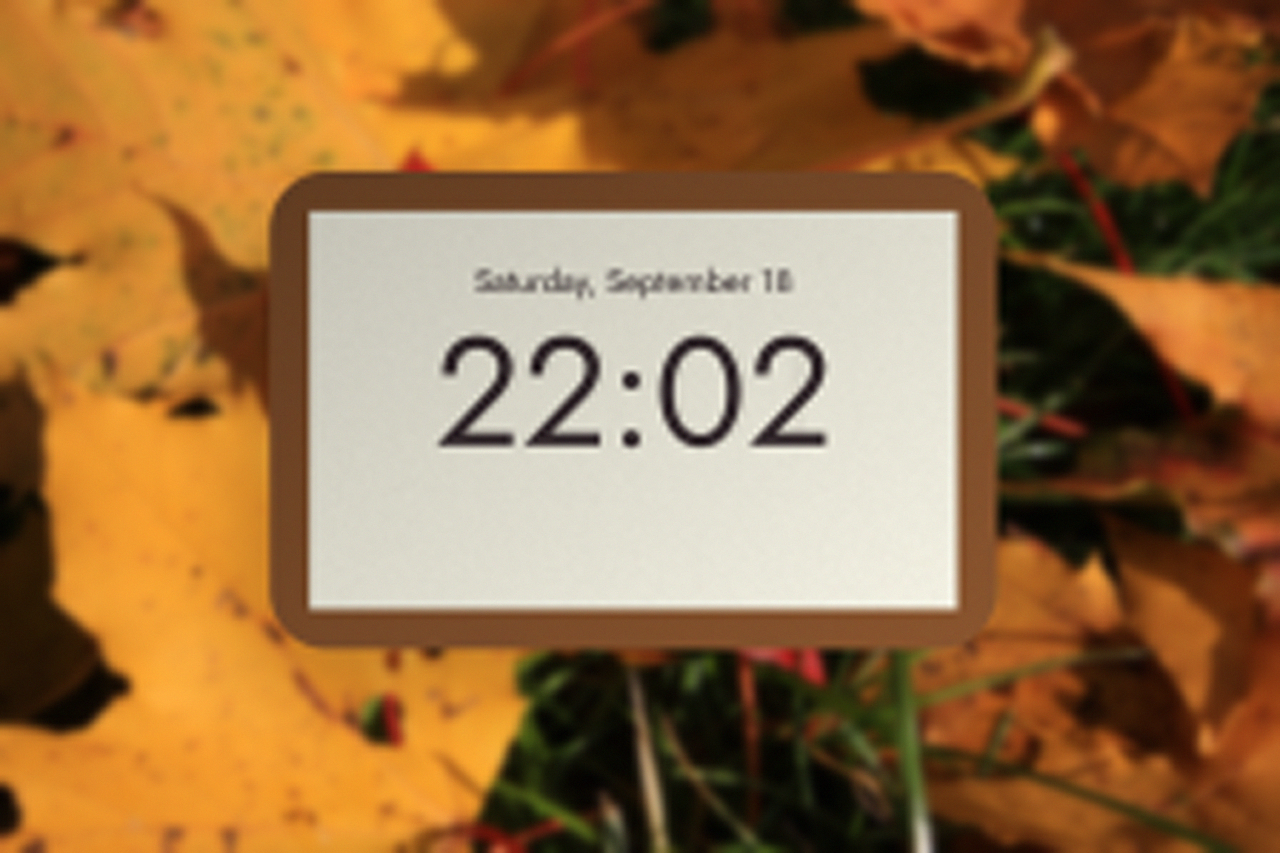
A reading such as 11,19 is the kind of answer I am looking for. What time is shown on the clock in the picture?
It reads 22,02
